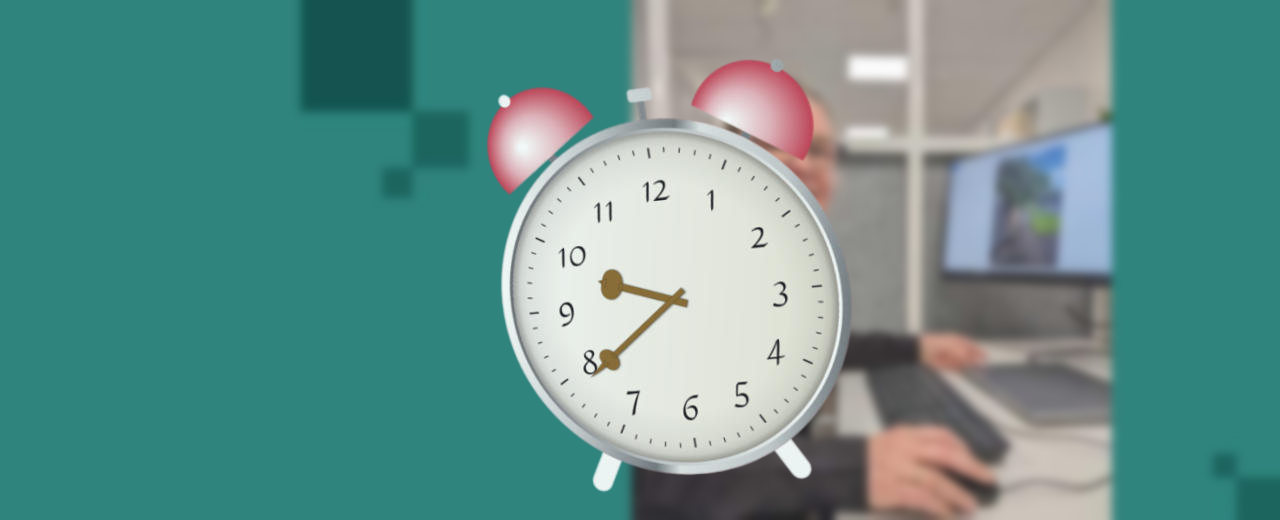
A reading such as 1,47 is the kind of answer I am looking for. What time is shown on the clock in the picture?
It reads 9,39
